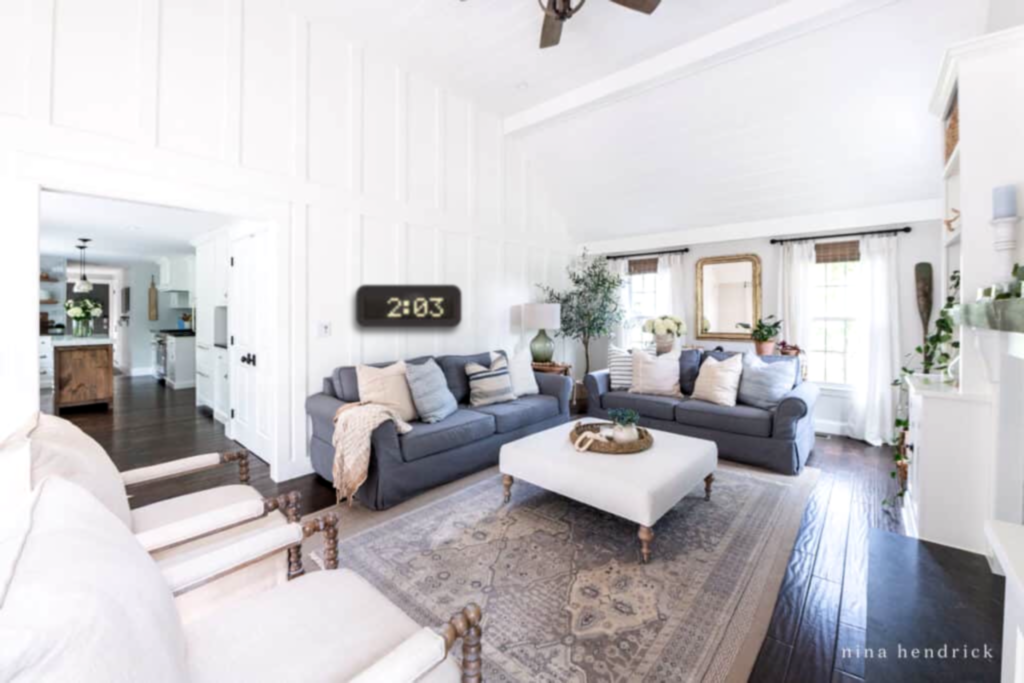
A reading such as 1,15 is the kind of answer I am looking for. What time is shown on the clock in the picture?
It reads 2,03
